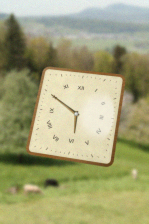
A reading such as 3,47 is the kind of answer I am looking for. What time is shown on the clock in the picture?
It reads 5,50
